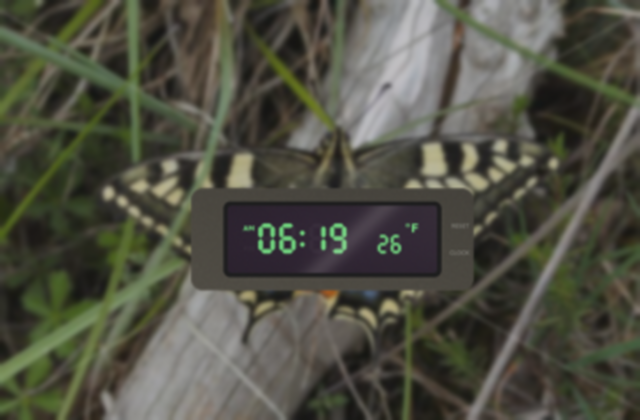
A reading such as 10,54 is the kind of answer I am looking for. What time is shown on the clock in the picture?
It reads 6,19
